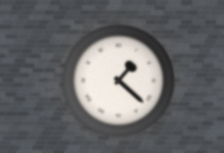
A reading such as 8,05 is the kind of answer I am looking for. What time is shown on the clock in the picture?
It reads 1,22
